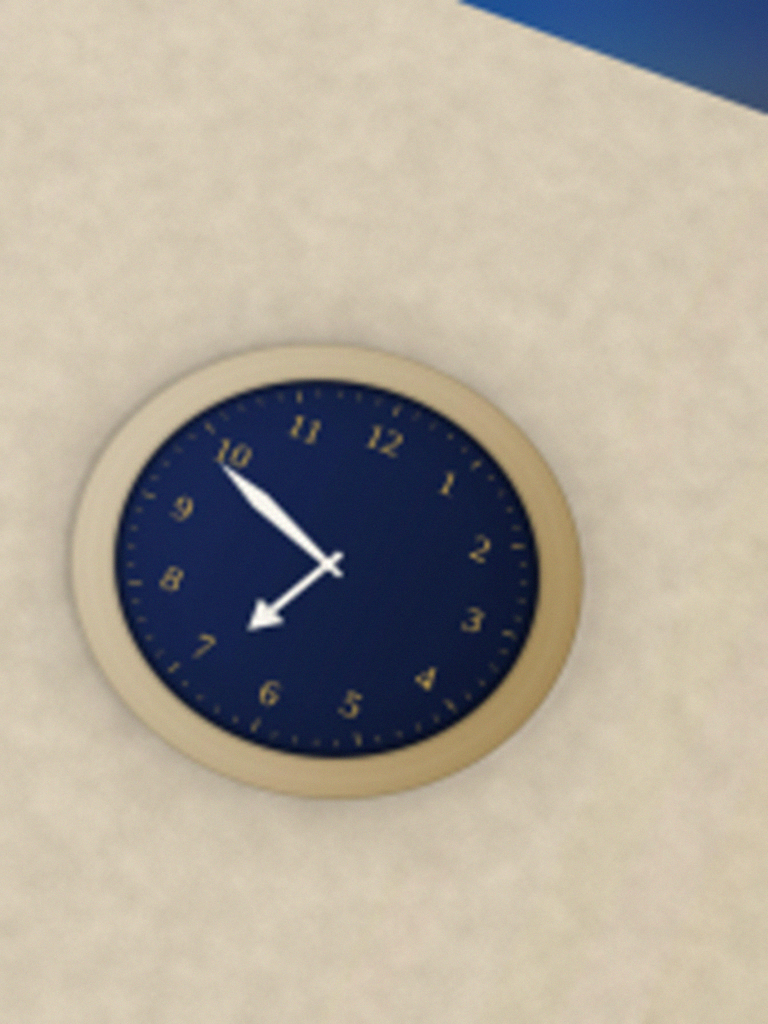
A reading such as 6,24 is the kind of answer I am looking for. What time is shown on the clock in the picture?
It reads 6,49
